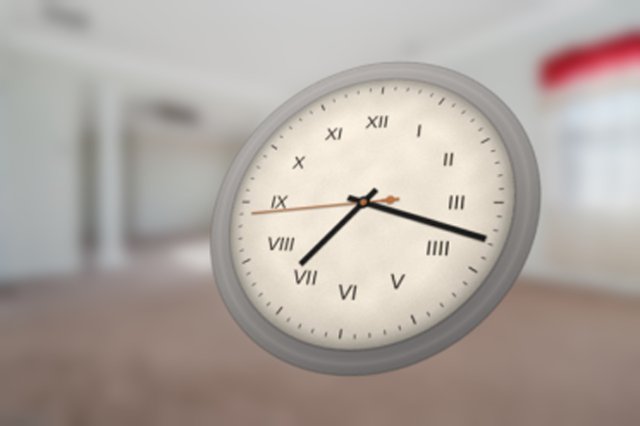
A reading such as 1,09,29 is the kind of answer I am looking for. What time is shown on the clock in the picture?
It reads 7,17,44
